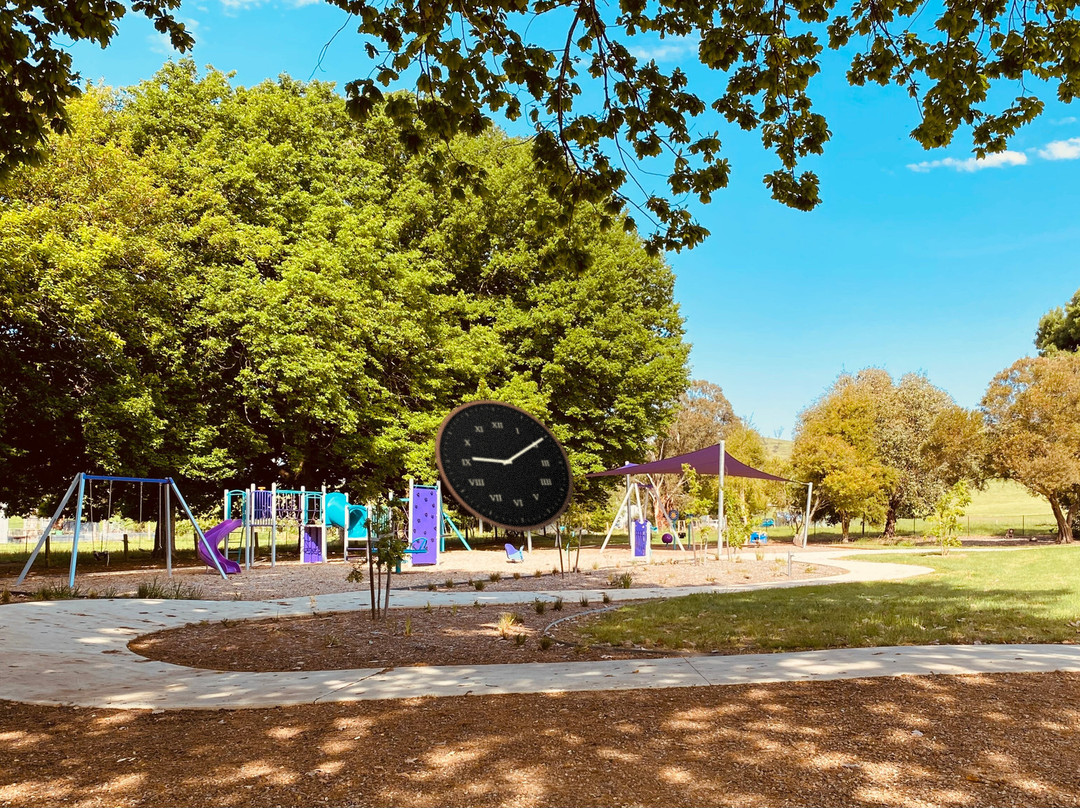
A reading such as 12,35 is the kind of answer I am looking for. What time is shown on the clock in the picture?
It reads 9,10
